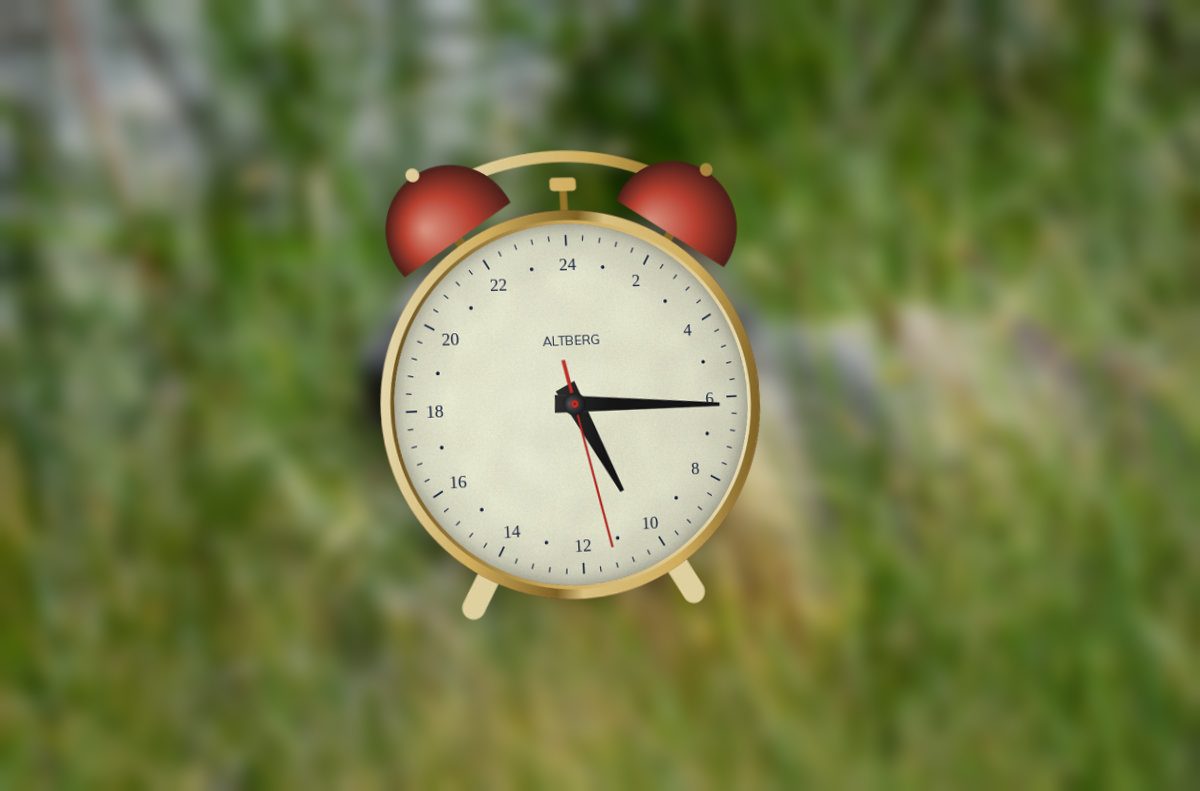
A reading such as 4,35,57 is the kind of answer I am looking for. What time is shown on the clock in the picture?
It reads 10,15,28
